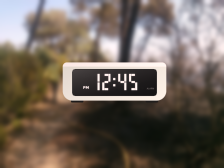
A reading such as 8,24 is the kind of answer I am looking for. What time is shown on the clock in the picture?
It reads 12,45
